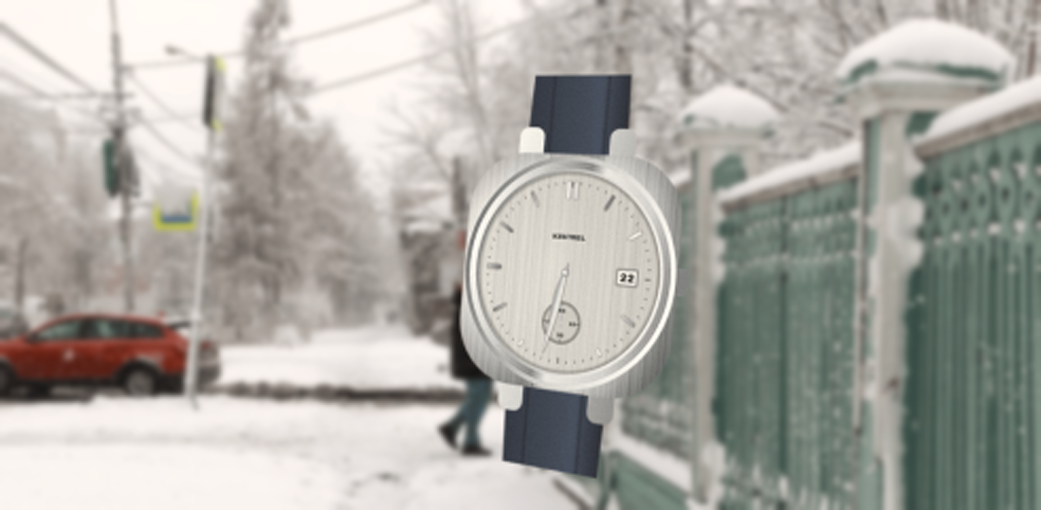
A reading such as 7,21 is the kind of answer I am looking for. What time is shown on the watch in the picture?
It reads 6,32
